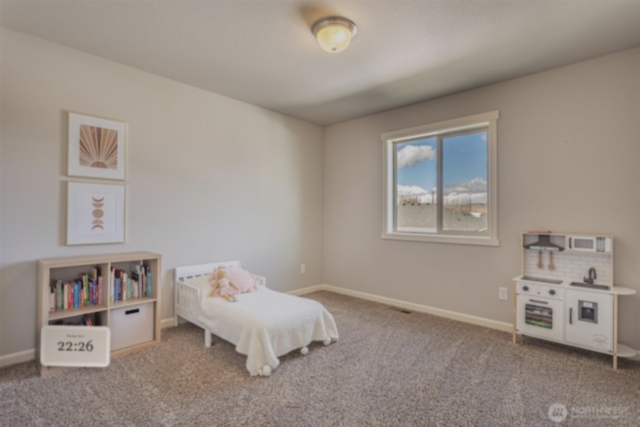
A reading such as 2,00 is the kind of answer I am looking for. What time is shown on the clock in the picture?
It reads 22,26
